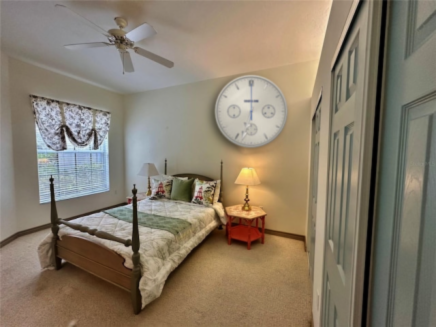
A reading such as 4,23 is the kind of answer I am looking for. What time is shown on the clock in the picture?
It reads 6,33
